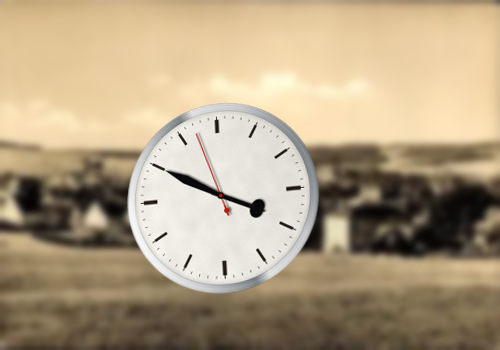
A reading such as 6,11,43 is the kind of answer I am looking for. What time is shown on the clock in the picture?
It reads 3,49,57
